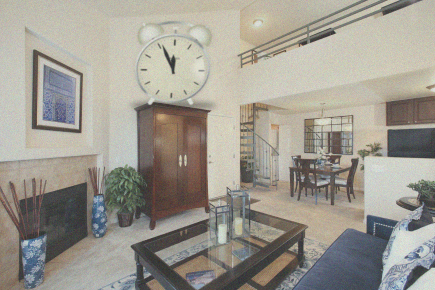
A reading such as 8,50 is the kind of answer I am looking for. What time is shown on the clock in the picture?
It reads 11,56
